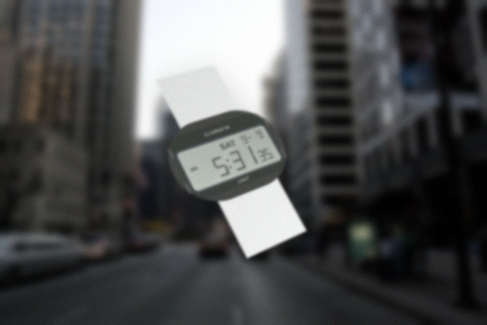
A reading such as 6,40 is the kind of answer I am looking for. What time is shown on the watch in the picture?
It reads 5,31
